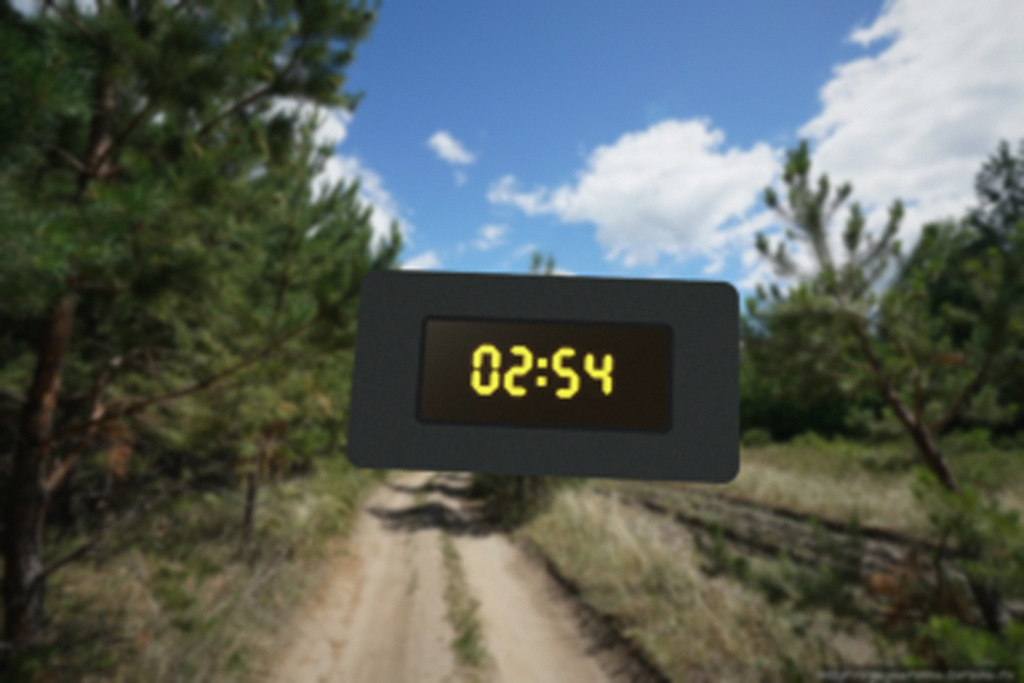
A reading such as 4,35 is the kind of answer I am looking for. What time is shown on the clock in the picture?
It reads 2,54
